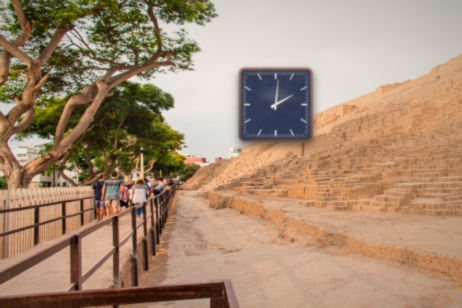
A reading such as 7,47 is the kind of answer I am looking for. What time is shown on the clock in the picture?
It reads 2,01
